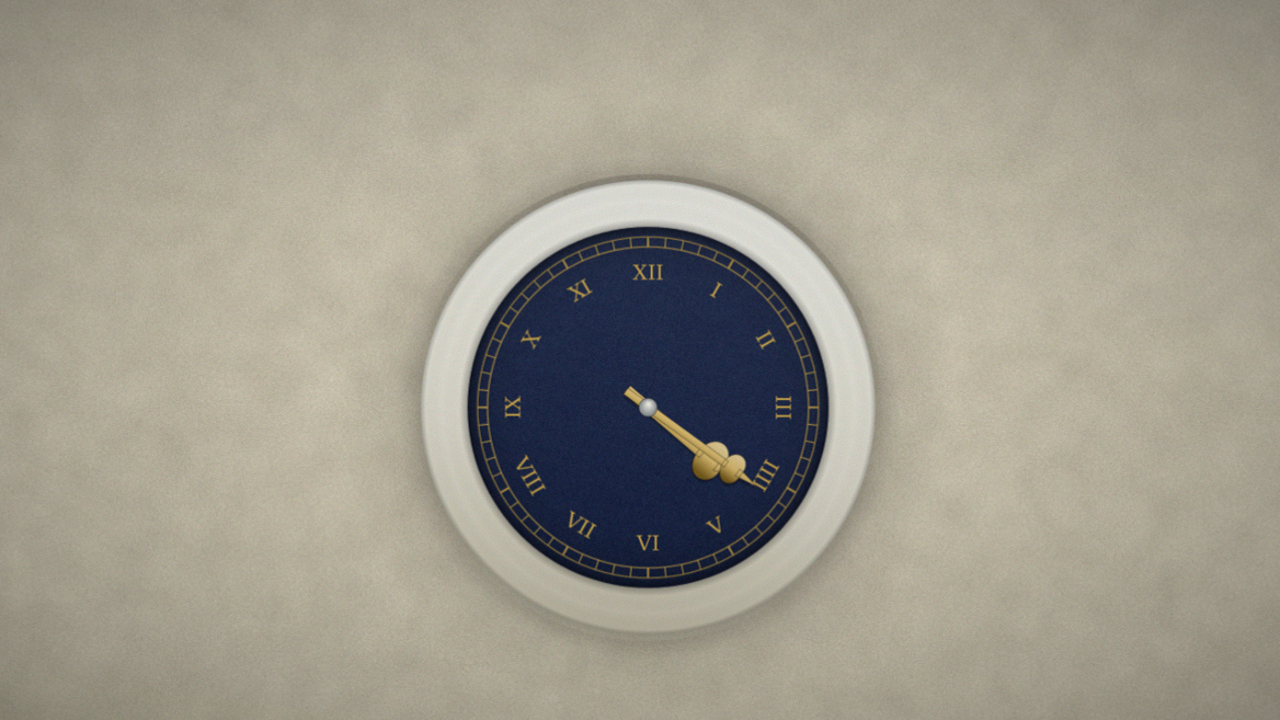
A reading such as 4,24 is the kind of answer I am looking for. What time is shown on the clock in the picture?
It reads 4,21
